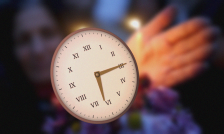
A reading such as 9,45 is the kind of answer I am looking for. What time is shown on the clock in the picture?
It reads 6,15
